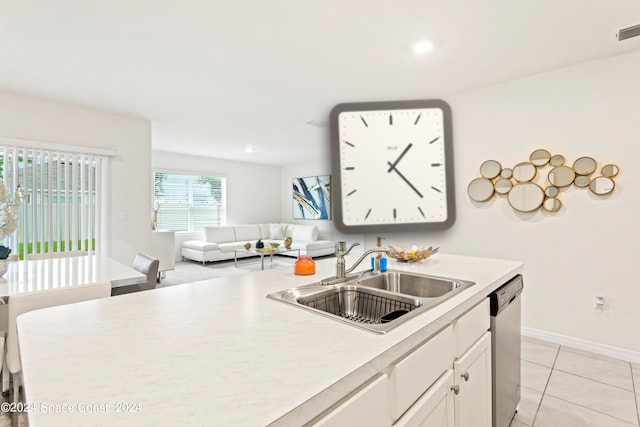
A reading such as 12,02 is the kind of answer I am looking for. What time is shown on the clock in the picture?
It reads 1,23
